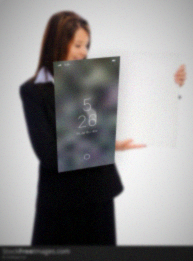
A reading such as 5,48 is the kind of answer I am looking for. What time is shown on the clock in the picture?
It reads 5,26
